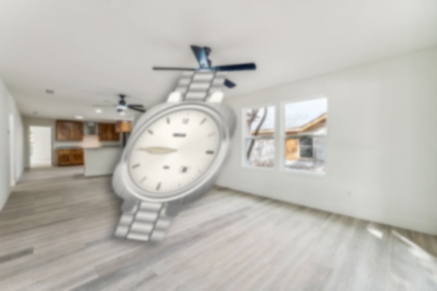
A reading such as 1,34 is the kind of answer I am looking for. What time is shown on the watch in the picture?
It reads 8,45
